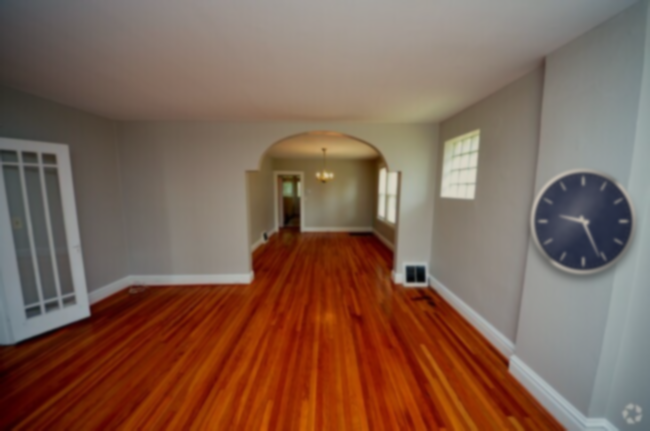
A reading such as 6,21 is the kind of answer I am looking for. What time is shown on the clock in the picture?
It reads 9,26
